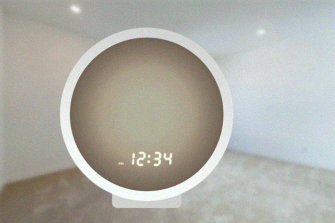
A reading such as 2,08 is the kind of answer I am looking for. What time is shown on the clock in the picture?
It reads 12,34
